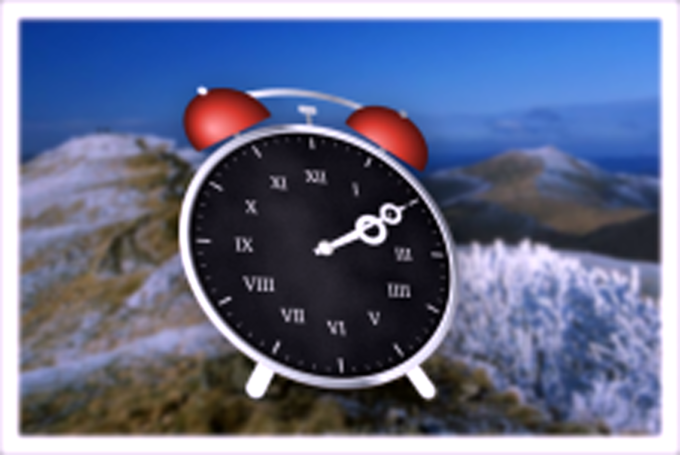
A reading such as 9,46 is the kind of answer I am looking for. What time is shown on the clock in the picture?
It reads 2,10
